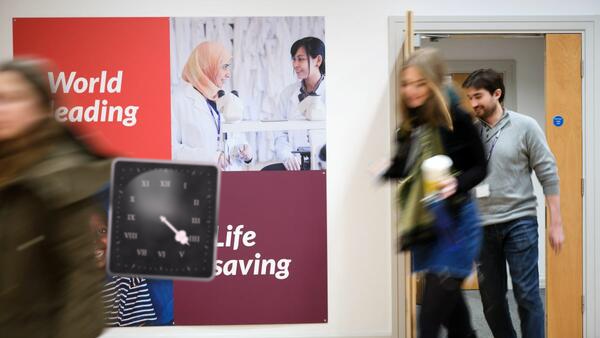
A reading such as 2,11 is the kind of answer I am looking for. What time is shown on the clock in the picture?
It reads 4,22
